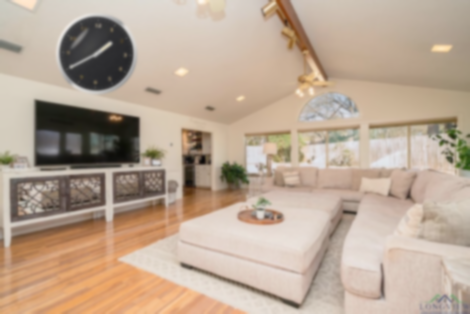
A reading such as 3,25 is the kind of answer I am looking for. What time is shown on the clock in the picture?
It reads 1,40
